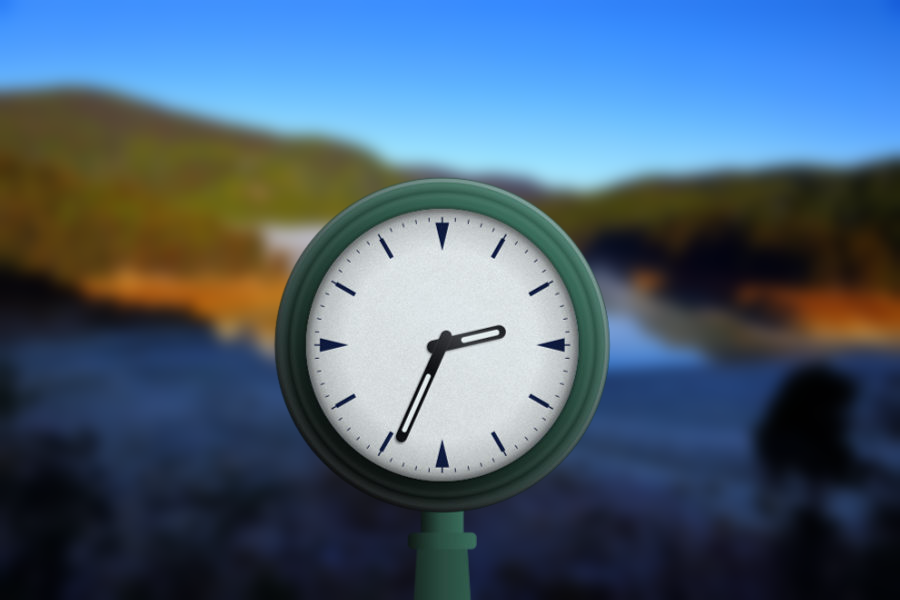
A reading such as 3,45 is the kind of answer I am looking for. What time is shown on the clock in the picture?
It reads 2,34
